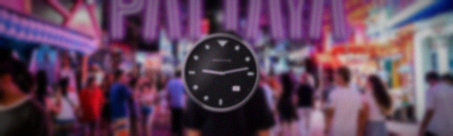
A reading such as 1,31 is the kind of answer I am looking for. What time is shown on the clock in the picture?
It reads 9,13
